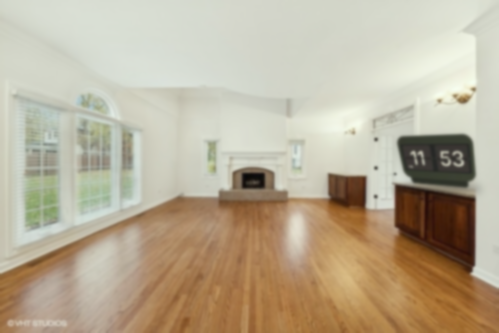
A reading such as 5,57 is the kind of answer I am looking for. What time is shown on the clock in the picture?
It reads 11,53
